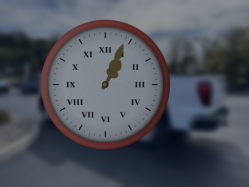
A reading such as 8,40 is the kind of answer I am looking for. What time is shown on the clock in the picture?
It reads 1,04
